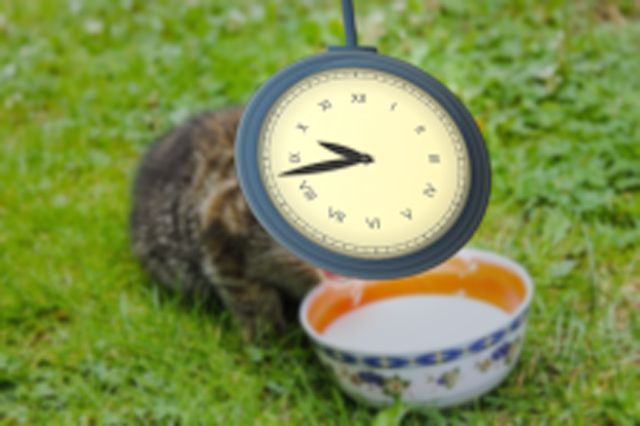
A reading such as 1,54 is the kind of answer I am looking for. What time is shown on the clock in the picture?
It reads 9,43
